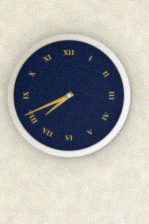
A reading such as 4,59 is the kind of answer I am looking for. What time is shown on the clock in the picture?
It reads 7,41
